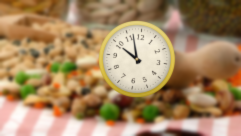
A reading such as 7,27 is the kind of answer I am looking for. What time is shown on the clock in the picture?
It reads 9,57
